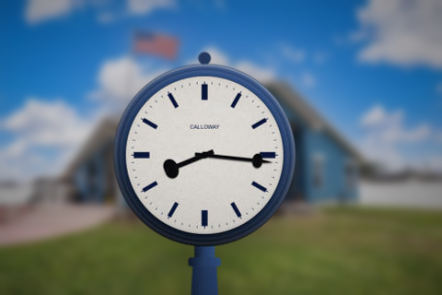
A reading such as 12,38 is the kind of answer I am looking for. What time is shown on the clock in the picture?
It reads 8,16
